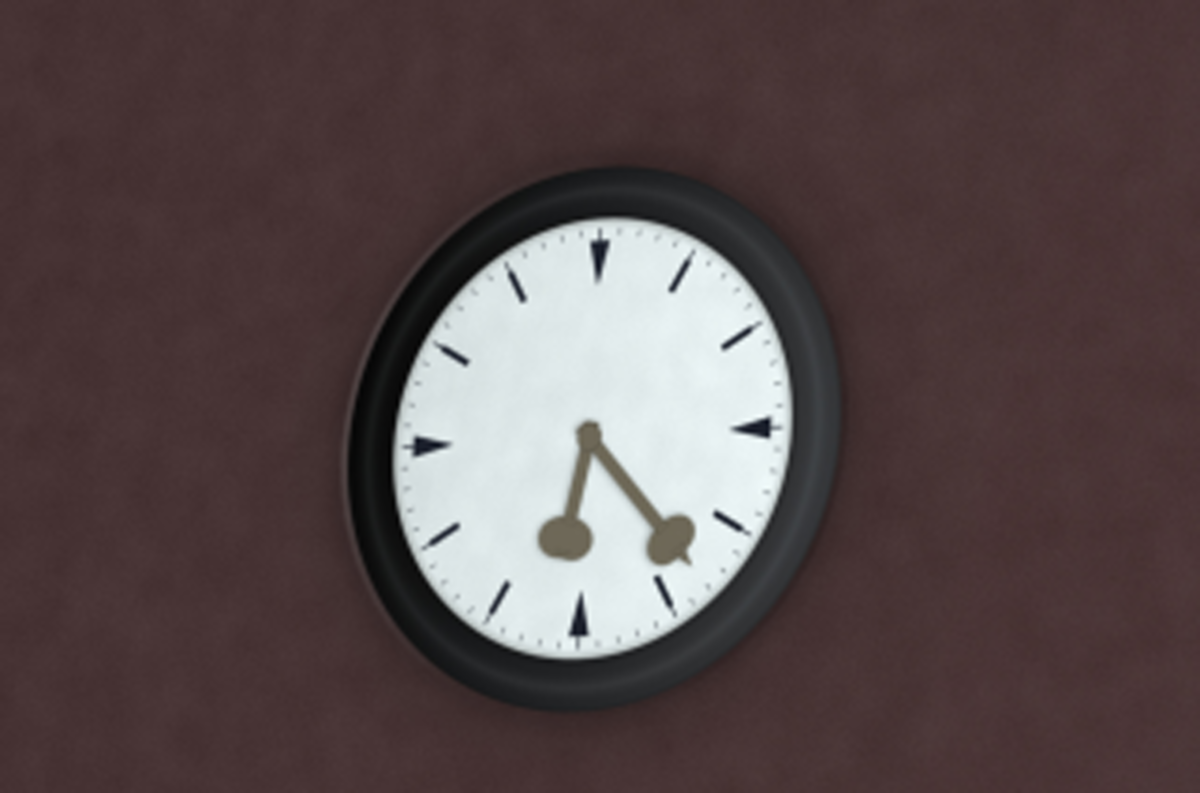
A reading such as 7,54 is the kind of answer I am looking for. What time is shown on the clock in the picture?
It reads 6,23
